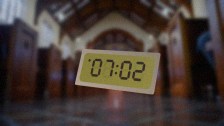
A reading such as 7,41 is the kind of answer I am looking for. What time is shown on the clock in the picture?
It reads 7,02
